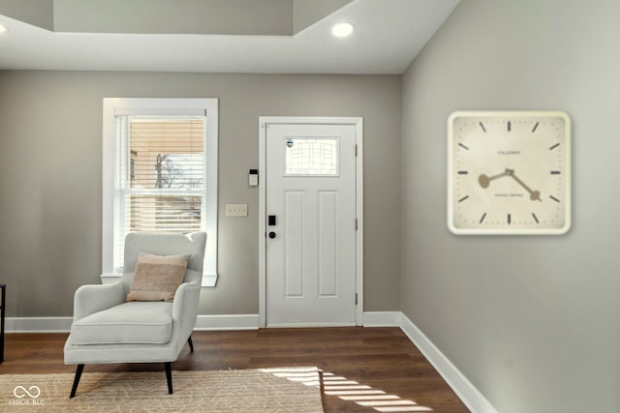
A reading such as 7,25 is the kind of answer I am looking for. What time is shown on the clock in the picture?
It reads 8,22
